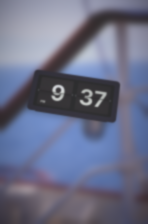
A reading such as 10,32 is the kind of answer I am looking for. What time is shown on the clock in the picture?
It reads 9,37
